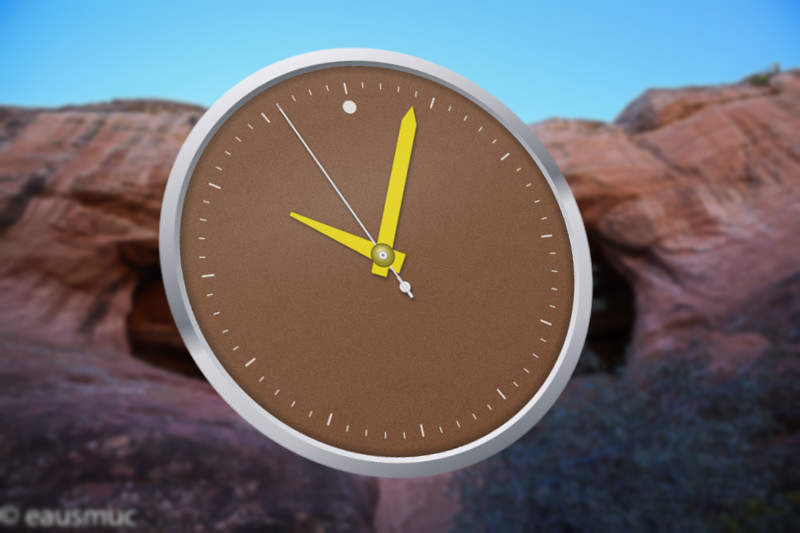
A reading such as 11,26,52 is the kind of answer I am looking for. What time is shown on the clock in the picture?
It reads 10,03,56
